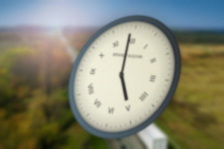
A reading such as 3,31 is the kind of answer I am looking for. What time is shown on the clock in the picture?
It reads 4,59
